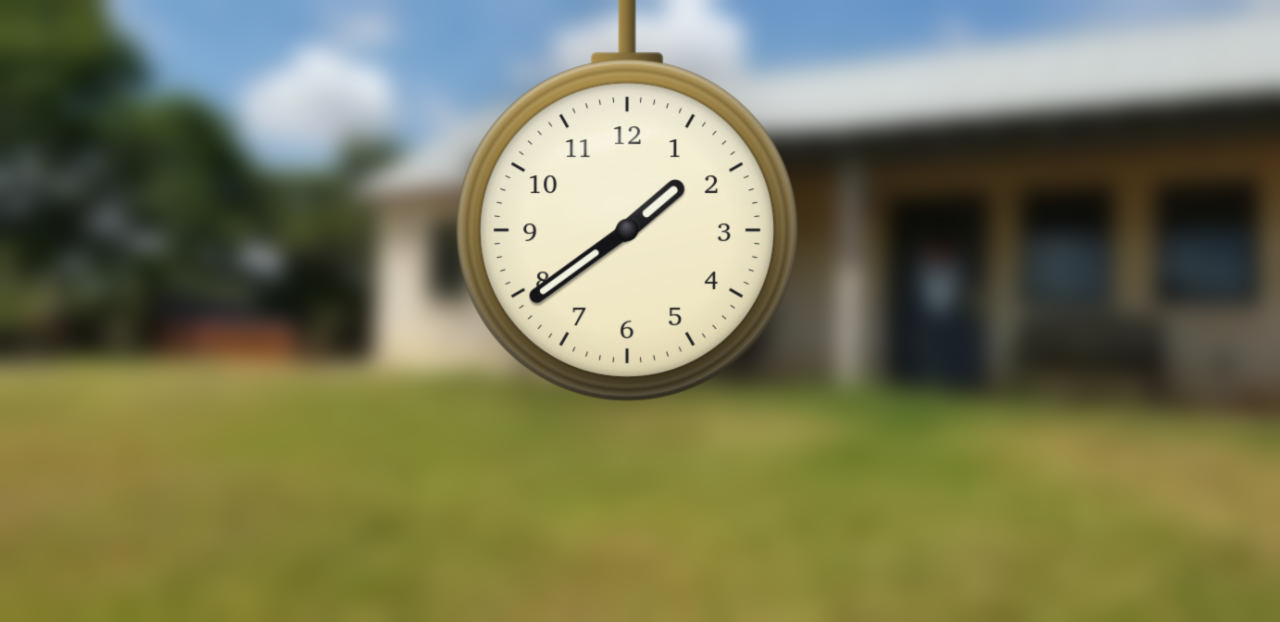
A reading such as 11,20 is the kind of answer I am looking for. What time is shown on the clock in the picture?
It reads 1,39
